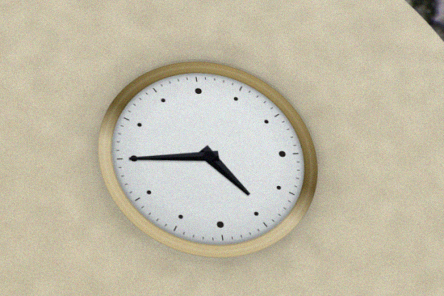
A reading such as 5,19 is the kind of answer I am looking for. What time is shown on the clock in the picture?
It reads 4,45
